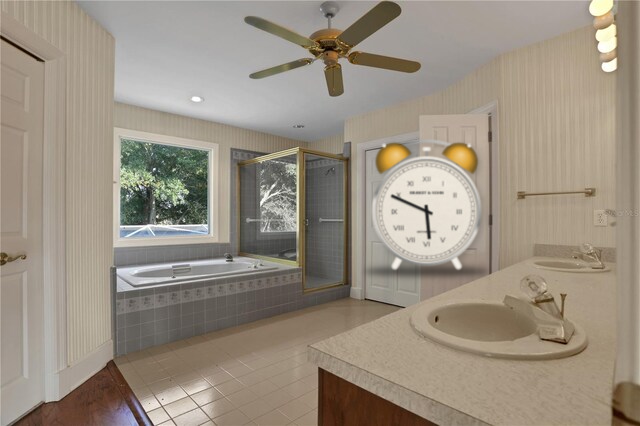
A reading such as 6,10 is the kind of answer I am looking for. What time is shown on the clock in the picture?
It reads 5,49
